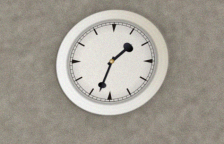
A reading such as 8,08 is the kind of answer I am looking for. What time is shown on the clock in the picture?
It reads 1,33
